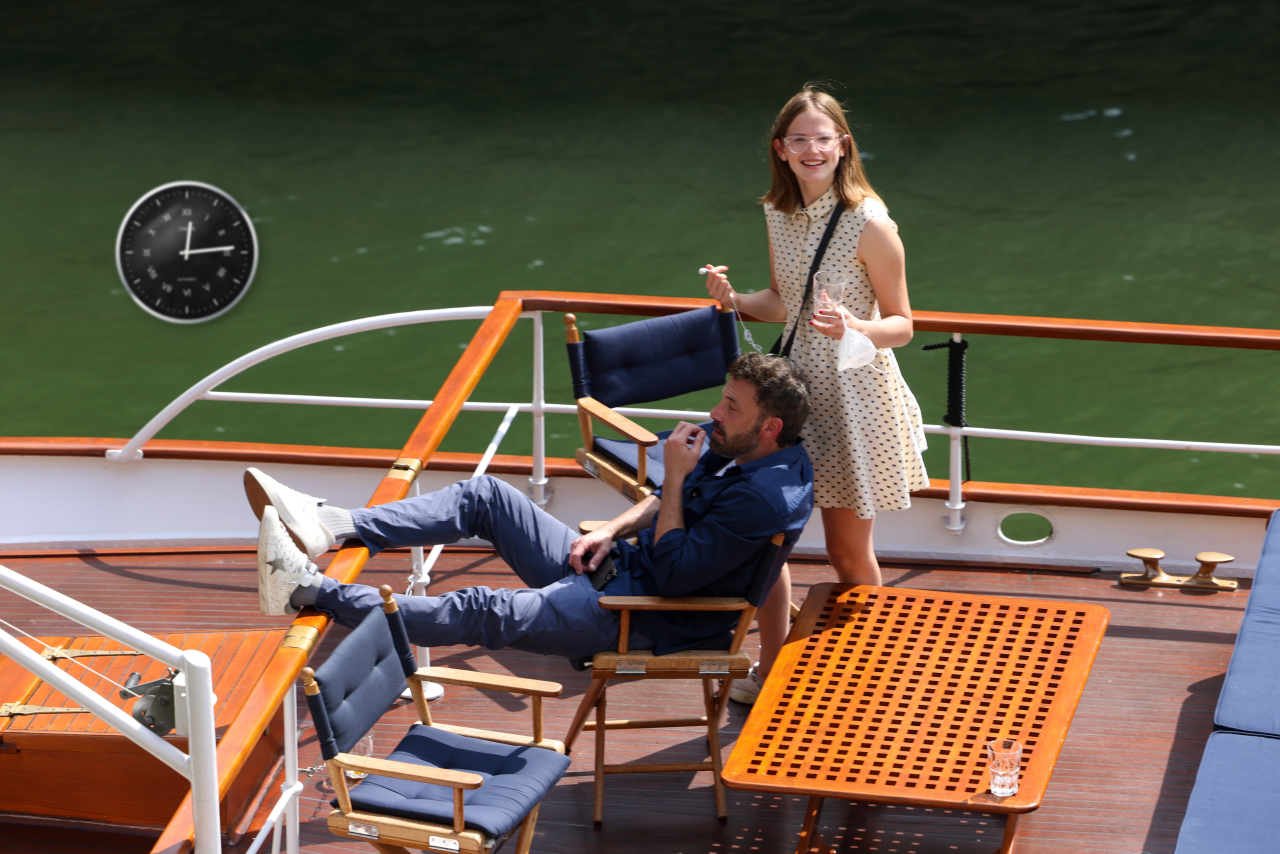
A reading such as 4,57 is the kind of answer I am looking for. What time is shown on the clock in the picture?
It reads 12,14
